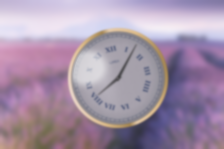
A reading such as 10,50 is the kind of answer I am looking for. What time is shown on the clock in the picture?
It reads 8,07
